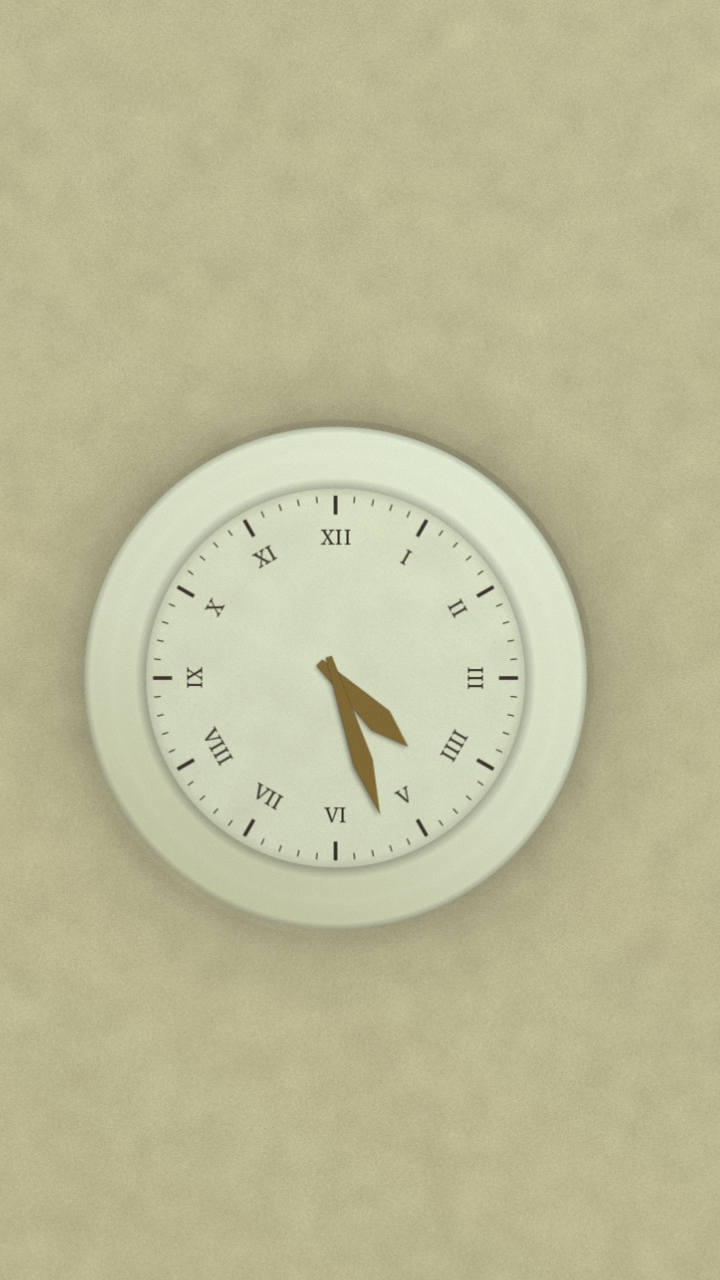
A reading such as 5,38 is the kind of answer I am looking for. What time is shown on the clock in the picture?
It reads 4,27
